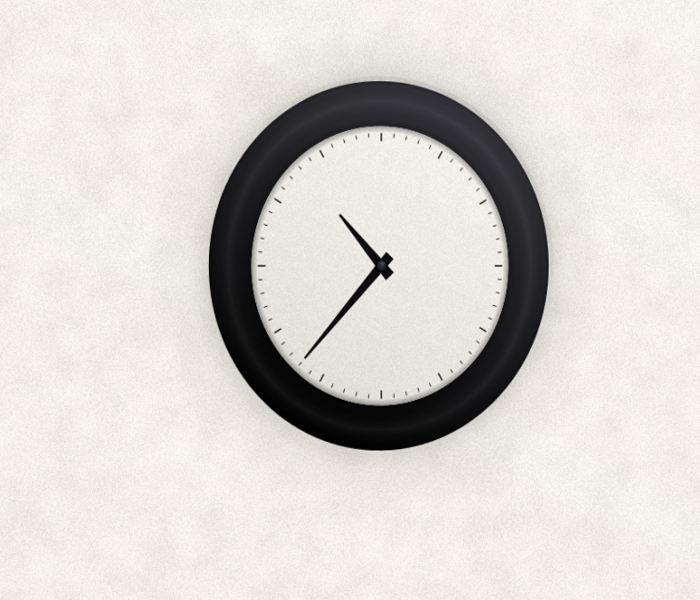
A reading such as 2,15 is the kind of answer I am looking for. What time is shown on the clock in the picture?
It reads 10,37
